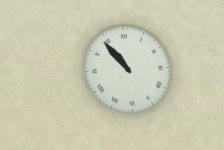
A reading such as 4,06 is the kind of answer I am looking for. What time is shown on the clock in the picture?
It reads 10,54
